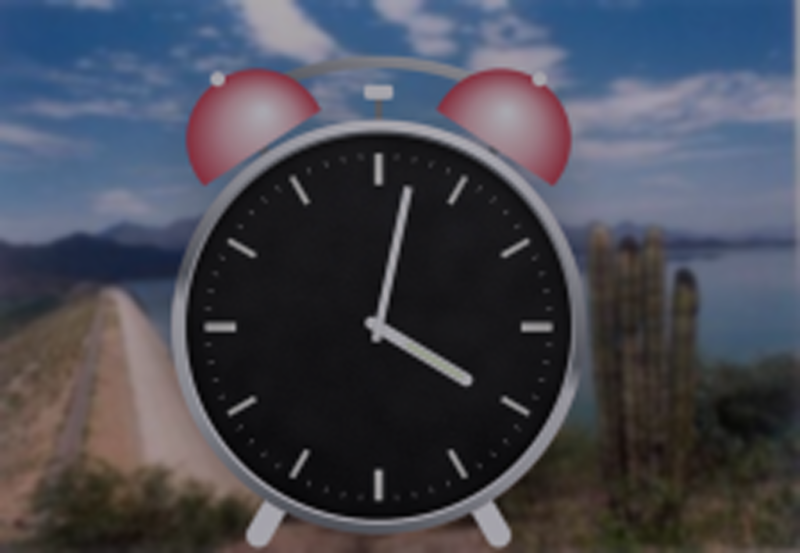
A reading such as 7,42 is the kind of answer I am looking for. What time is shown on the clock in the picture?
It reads 4,02
